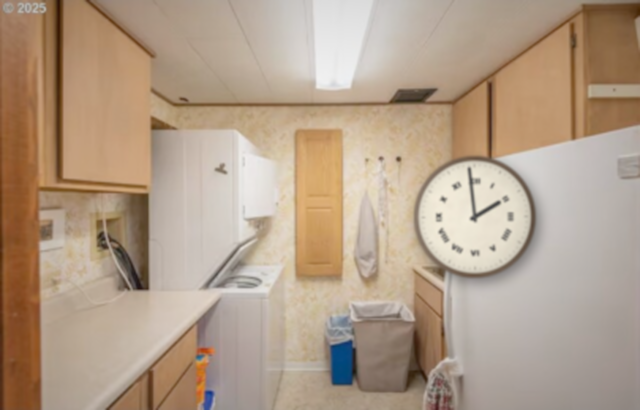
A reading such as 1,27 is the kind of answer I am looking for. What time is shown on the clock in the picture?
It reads 1,59
